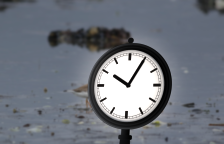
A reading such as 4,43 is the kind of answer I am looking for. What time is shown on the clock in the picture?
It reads 10,05
